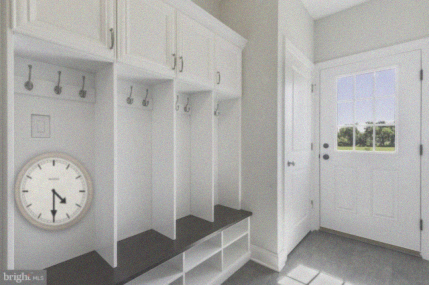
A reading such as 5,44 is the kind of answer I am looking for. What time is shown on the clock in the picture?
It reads 4,30
